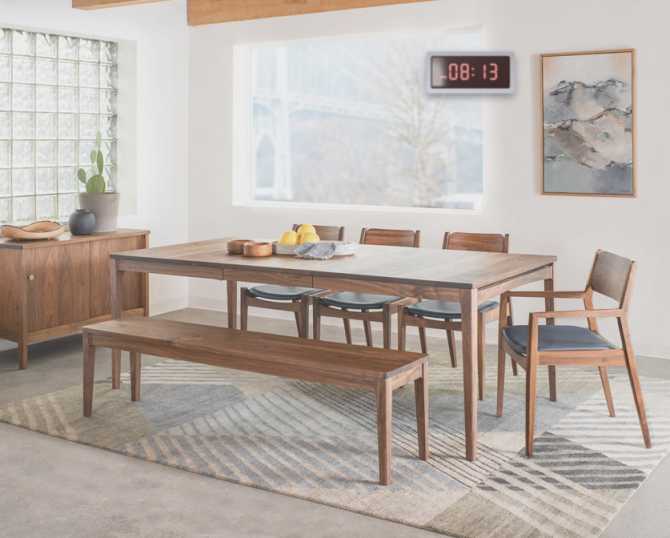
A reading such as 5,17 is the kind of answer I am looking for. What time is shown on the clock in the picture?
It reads 8,13
